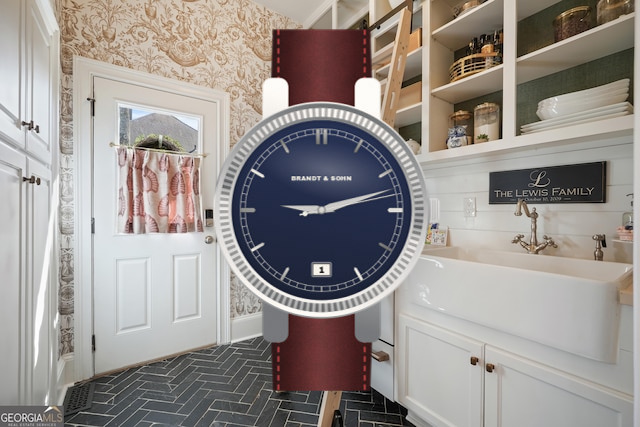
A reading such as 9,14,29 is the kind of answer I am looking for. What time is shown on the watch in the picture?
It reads 9,12,13
